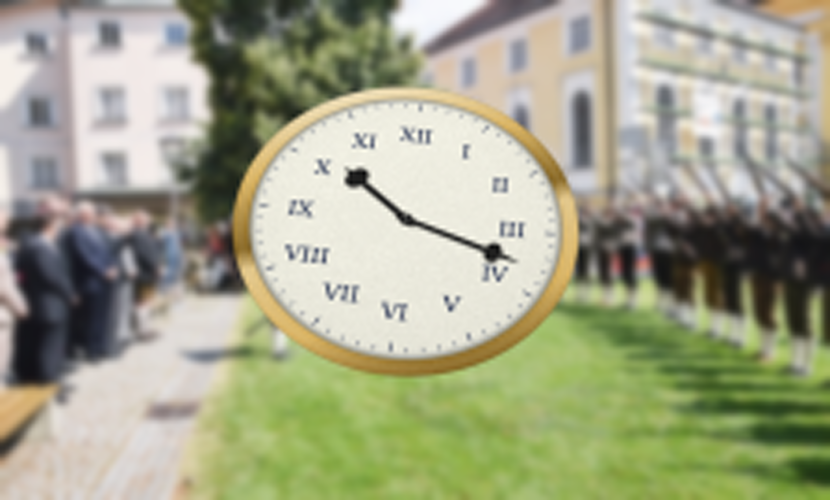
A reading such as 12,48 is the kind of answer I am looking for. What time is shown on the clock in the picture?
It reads 10,18
